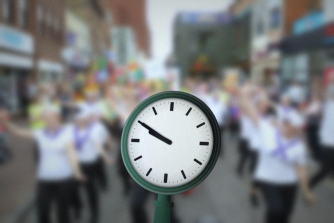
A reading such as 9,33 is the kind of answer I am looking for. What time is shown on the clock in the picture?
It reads 9,50
